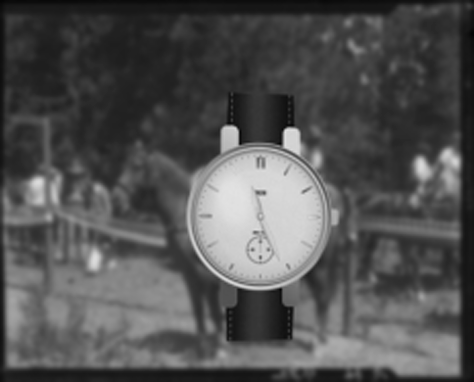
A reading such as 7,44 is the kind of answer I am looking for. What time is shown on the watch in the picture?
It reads 11,26
